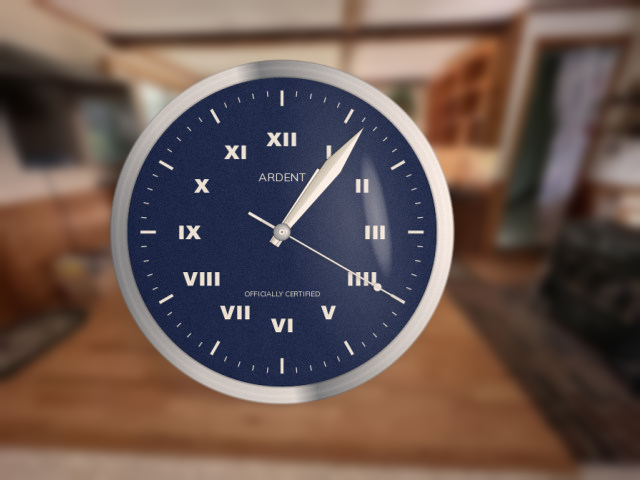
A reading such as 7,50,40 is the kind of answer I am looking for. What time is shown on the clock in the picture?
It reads 1,06,20
